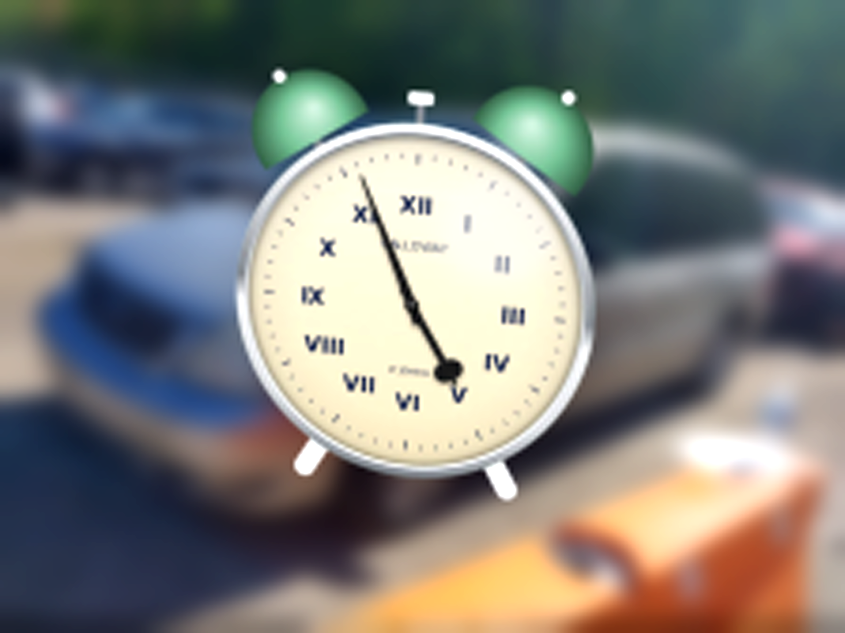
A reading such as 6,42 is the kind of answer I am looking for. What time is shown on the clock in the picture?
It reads 4,56
